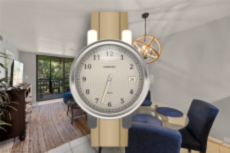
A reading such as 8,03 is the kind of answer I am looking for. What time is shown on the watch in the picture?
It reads 6,33
